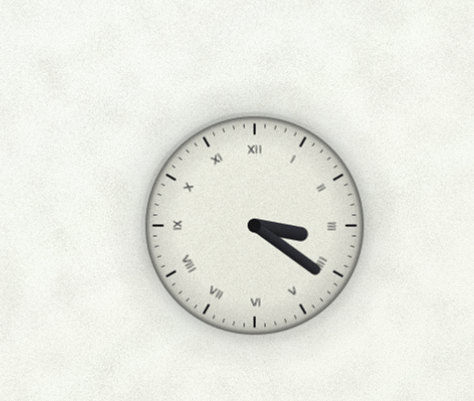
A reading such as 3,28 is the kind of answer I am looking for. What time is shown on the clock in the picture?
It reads 3,21
